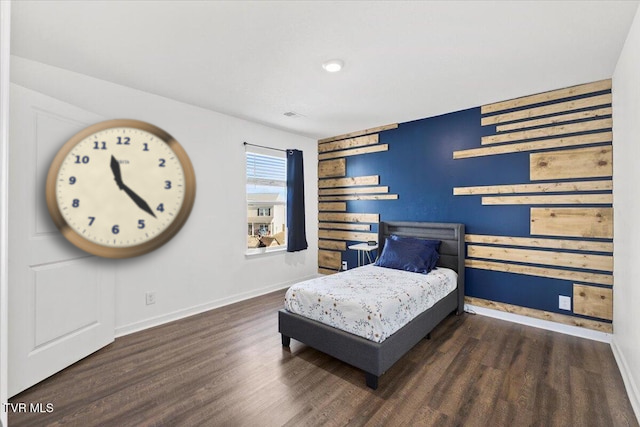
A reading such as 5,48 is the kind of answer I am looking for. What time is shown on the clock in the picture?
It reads 11,22
